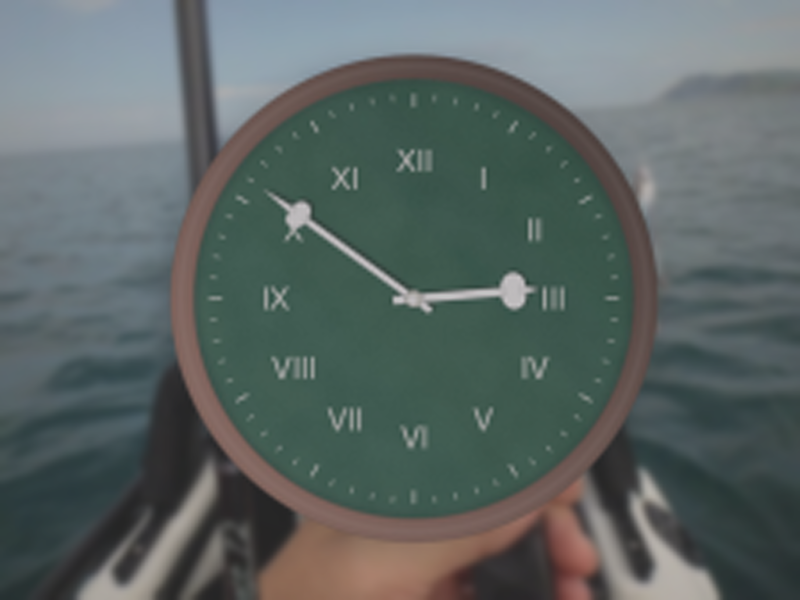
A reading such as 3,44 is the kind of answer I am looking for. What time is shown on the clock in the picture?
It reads 2,51
